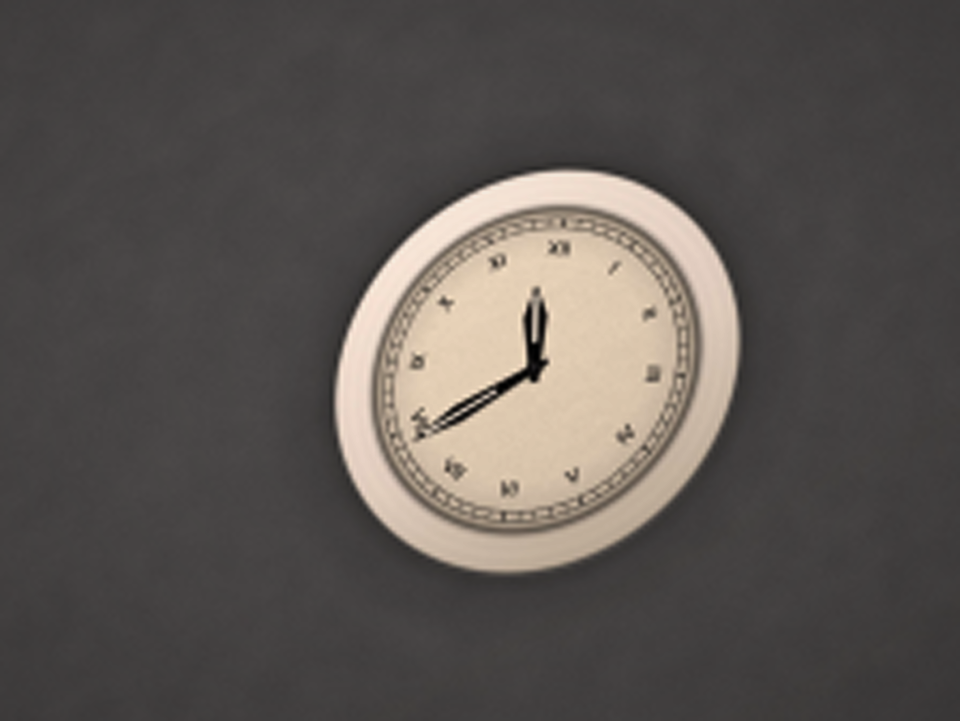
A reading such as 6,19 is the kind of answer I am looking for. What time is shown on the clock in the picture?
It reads 11,39
